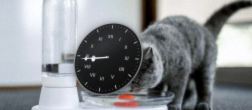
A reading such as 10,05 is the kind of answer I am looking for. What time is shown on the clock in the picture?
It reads 8,44
